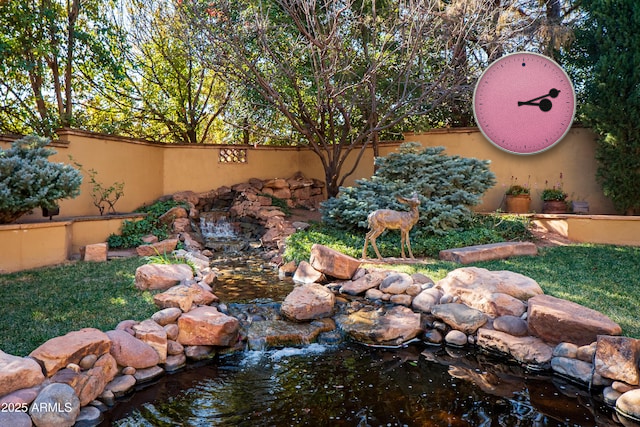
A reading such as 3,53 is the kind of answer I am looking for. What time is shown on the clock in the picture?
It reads 3,12
